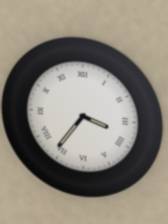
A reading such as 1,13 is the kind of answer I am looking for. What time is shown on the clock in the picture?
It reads 3,36
